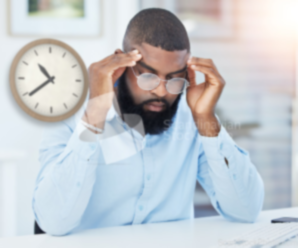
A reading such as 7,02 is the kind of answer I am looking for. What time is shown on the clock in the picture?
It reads 10,39
